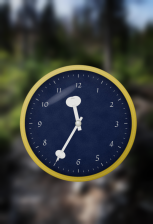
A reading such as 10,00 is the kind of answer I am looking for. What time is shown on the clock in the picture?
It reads 11,35
